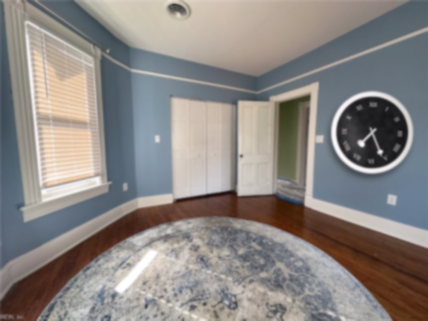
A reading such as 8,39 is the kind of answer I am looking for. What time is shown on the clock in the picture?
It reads 7,26
